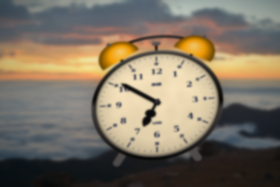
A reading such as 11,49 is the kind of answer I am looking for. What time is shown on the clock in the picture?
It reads 6,51
